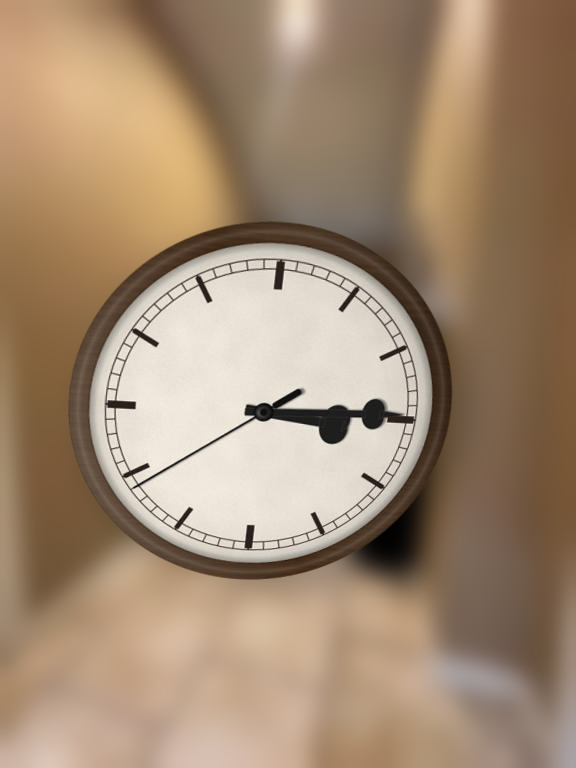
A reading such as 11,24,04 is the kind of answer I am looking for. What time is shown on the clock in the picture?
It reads 3,14,39
